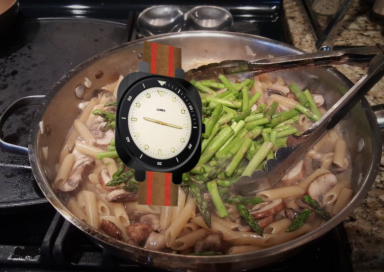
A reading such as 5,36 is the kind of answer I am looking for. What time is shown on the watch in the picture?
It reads 9,16
